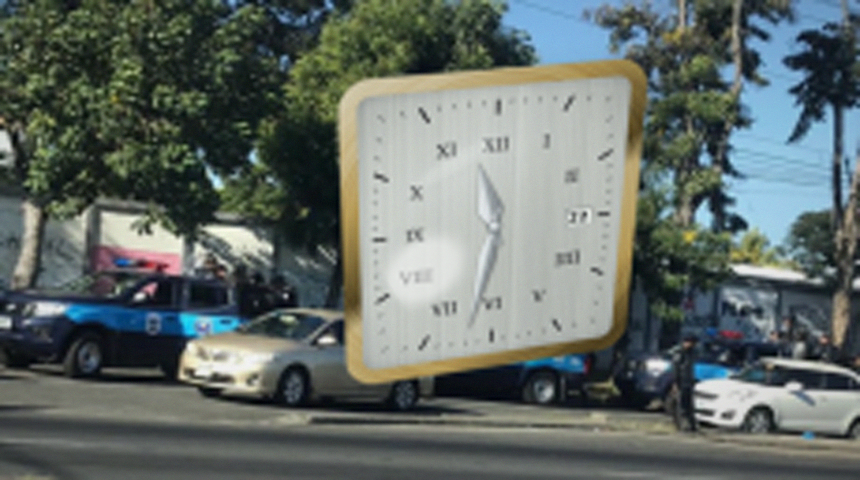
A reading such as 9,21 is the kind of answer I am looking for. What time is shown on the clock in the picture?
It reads 11,32
